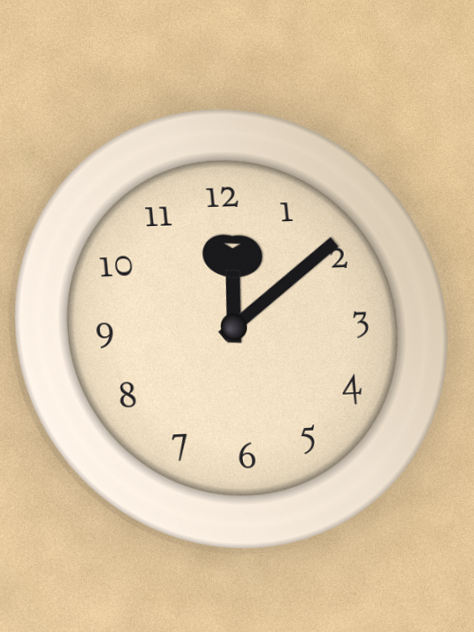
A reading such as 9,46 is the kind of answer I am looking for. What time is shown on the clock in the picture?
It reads 12,09
